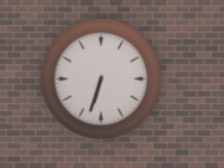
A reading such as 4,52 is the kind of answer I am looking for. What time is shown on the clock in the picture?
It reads 6,33
